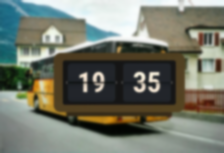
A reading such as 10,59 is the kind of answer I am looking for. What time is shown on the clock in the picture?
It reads 19,35
